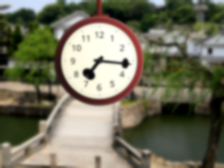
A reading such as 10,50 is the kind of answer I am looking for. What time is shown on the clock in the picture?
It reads 7,16
